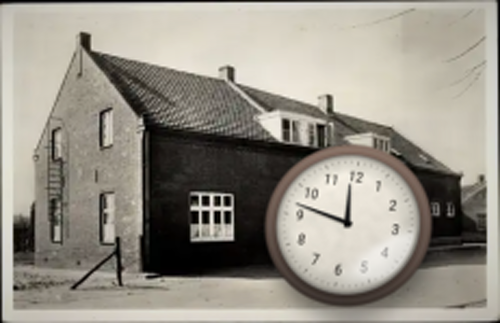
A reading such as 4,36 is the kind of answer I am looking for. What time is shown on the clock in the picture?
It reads 11,47
